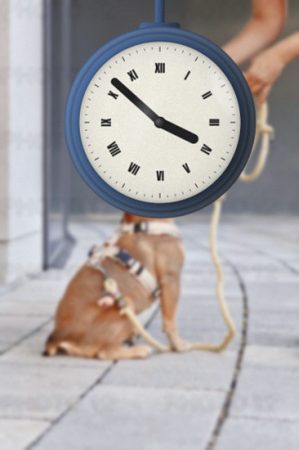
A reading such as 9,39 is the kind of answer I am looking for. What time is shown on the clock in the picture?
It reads 3,52
